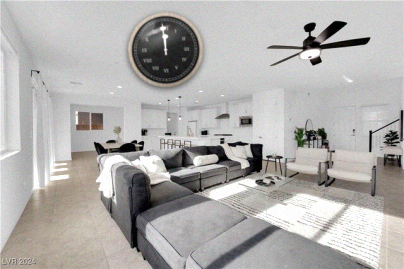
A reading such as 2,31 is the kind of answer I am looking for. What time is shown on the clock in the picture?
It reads 11,59
